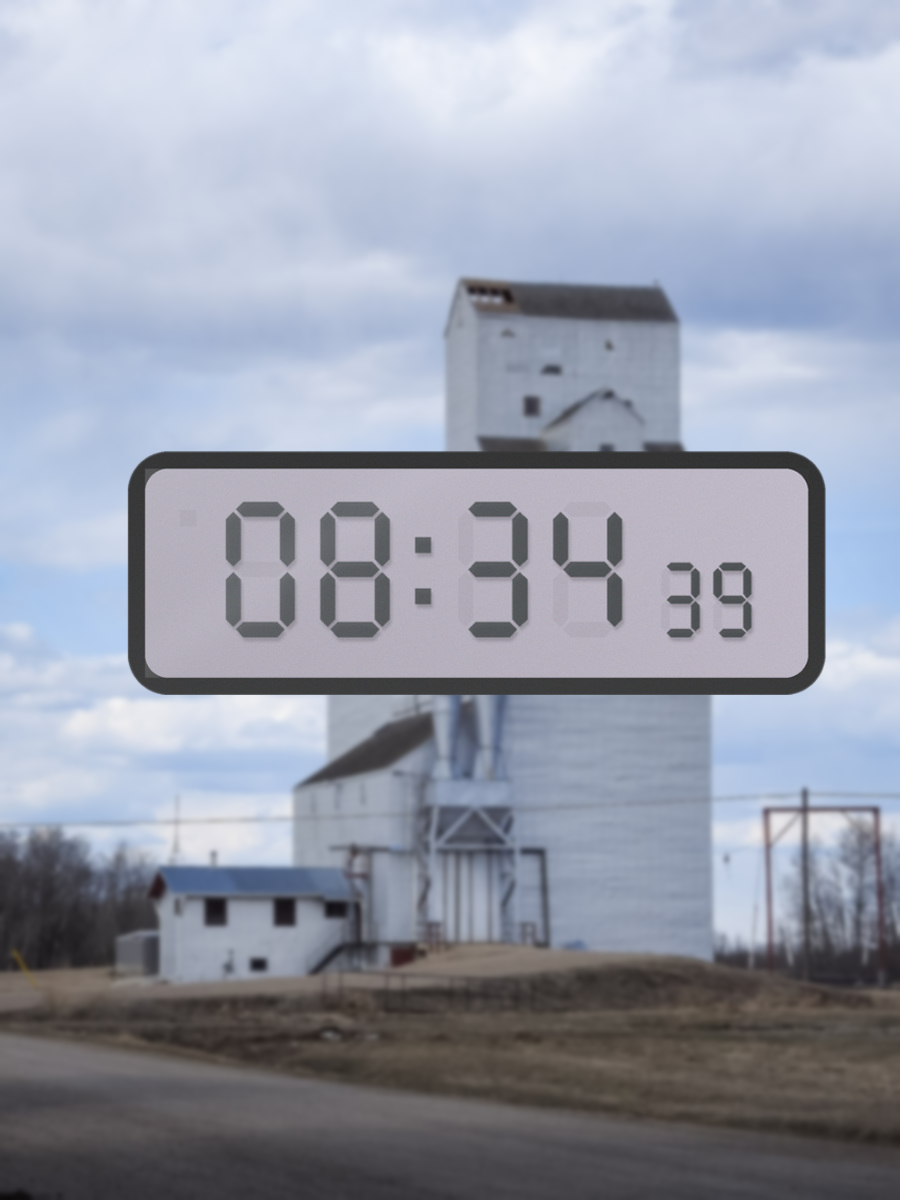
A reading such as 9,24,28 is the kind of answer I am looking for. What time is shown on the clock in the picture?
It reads 8,34,39
